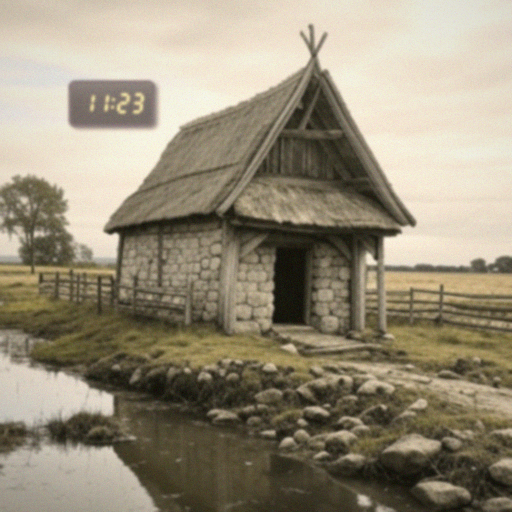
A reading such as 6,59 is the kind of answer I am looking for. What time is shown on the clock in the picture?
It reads 11,23
